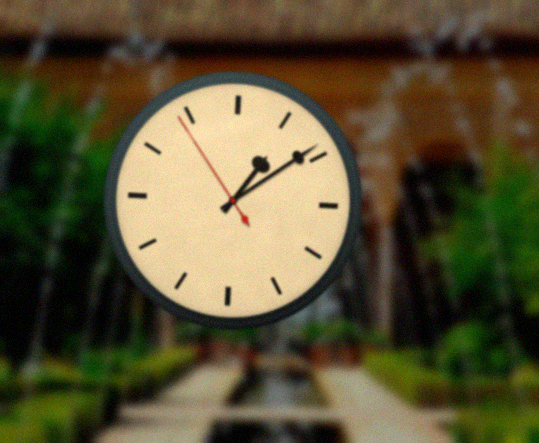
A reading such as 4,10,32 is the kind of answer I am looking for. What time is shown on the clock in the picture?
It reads 1,08,54
